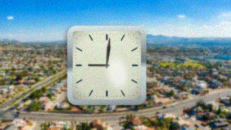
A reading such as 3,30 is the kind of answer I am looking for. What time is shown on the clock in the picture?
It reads 9,01
